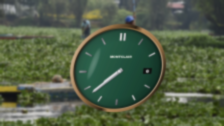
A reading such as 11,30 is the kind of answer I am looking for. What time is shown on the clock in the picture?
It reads 7,38
